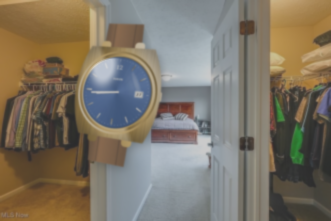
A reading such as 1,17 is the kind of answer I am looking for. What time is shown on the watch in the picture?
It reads 8,44
